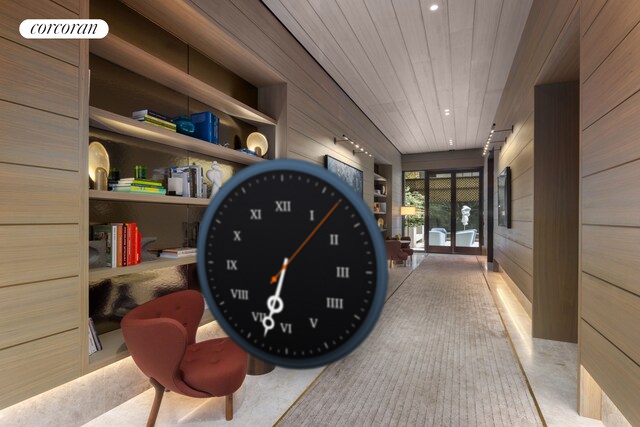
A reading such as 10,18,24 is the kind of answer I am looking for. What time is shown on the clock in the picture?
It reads 6,33,07
